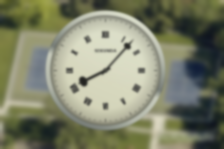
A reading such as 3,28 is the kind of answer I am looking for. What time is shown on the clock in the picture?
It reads 8,07
